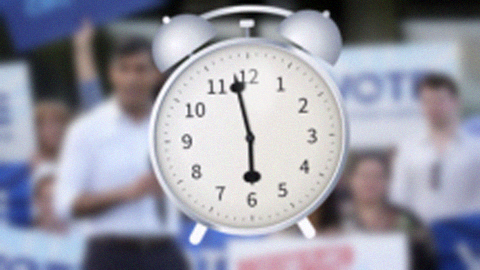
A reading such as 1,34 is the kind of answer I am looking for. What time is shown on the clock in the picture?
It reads 5,58
